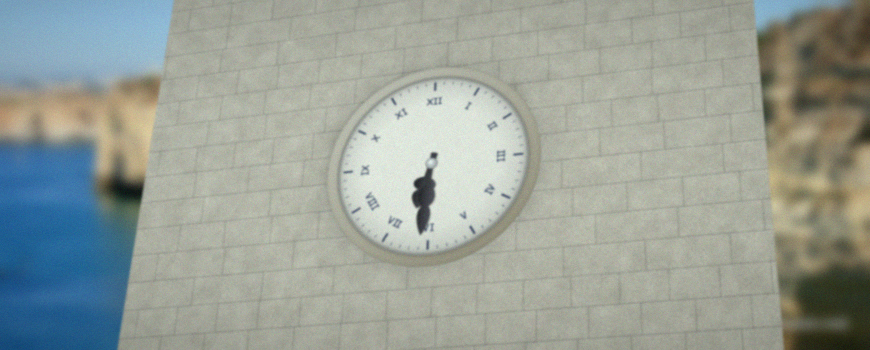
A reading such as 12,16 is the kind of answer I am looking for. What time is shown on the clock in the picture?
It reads 6,31
